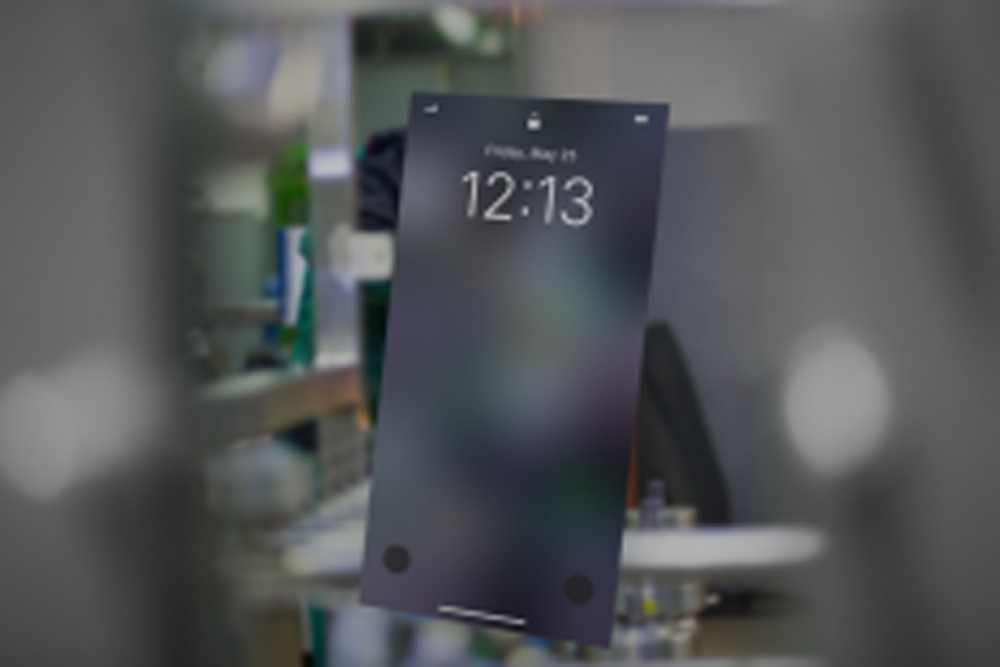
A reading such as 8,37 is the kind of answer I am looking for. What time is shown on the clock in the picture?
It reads 12,13
